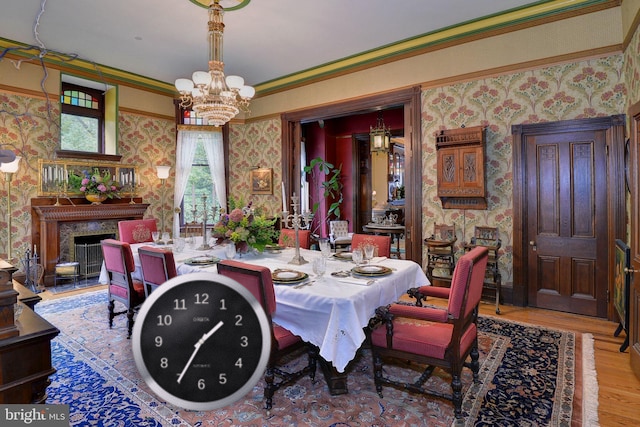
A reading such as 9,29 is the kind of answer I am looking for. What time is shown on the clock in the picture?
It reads 1,35
